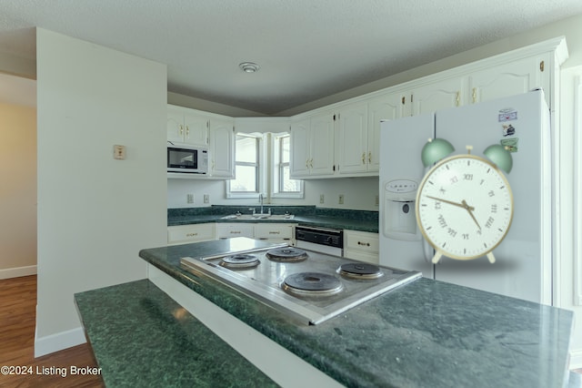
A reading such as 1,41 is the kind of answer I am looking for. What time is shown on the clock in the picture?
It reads 4,47
